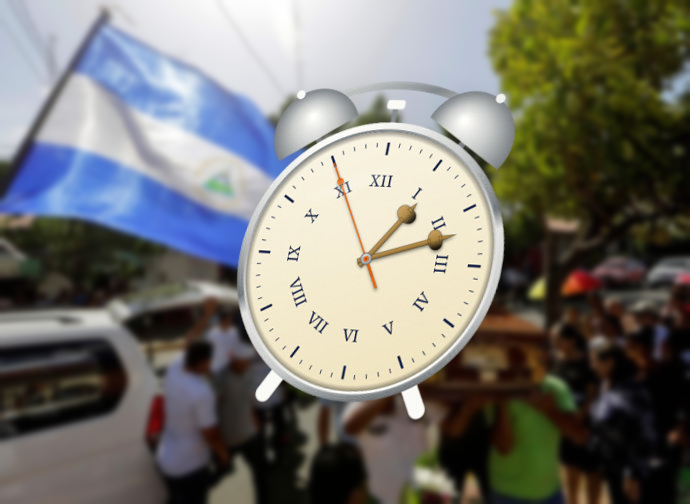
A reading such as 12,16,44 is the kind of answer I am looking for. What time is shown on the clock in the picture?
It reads 1,11,55
